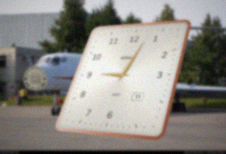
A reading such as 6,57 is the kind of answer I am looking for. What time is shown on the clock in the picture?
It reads 9,03
